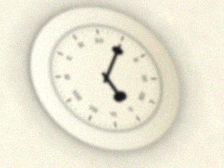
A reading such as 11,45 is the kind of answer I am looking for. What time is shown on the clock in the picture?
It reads 5,05
